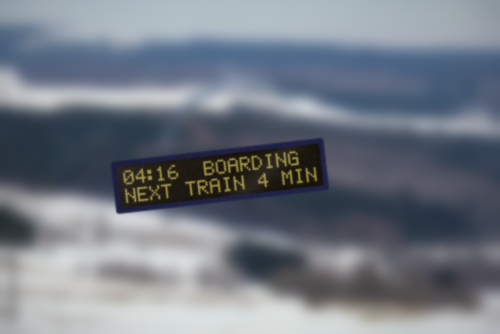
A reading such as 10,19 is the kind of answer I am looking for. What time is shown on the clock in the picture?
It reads 4,16
